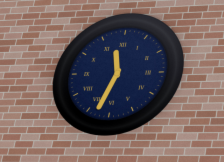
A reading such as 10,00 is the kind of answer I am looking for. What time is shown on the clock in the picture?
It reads 11,33
